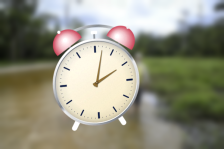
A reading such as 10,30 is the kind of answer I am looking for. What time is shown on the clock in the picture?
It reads 2,02
